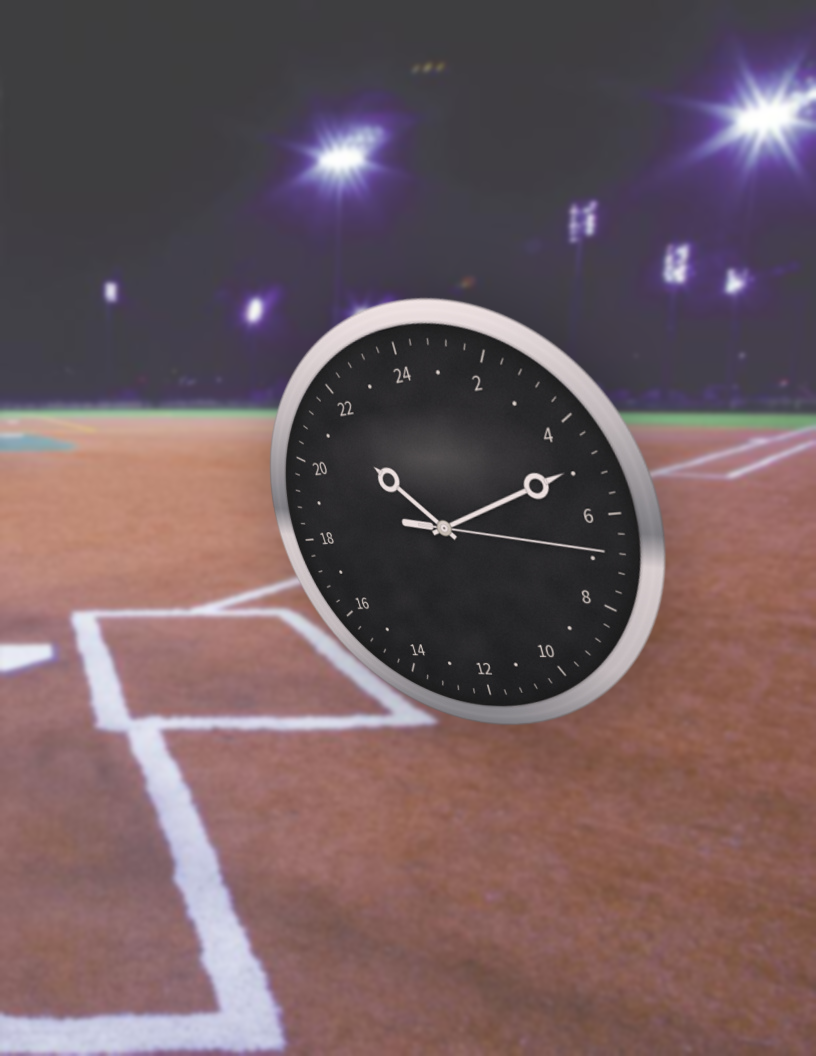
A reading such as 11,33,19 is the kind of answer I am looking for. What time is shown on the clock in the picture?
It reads 21,12,17
